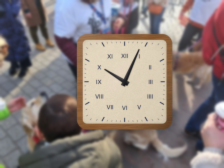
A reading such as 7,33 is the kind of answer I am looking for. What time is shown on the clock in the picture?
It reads 10,04
